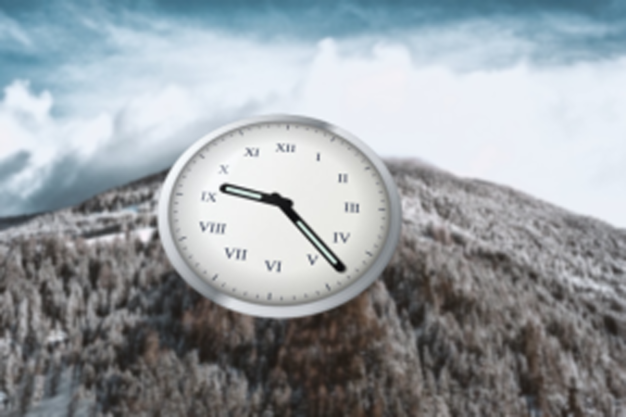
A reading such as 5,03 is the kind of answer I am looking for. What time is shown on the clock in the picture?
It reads 9,23
